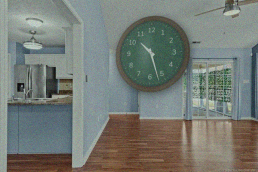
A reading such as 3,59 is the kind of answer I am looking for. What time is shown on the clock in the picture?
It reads 10,27
